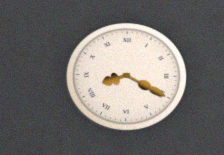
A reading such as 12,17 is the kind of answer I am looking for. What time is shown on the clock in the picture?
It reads 8,20
